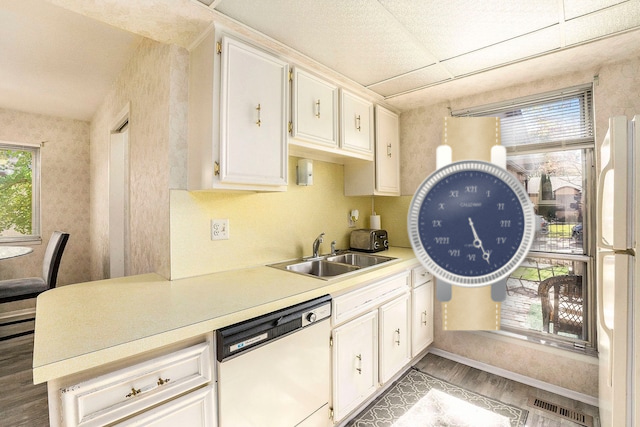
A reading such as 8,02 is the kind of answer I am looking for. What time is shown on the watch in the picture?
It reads 5,26
